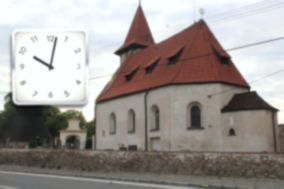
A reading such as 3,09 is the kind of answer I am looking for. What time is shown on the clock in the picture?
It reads 10,02
